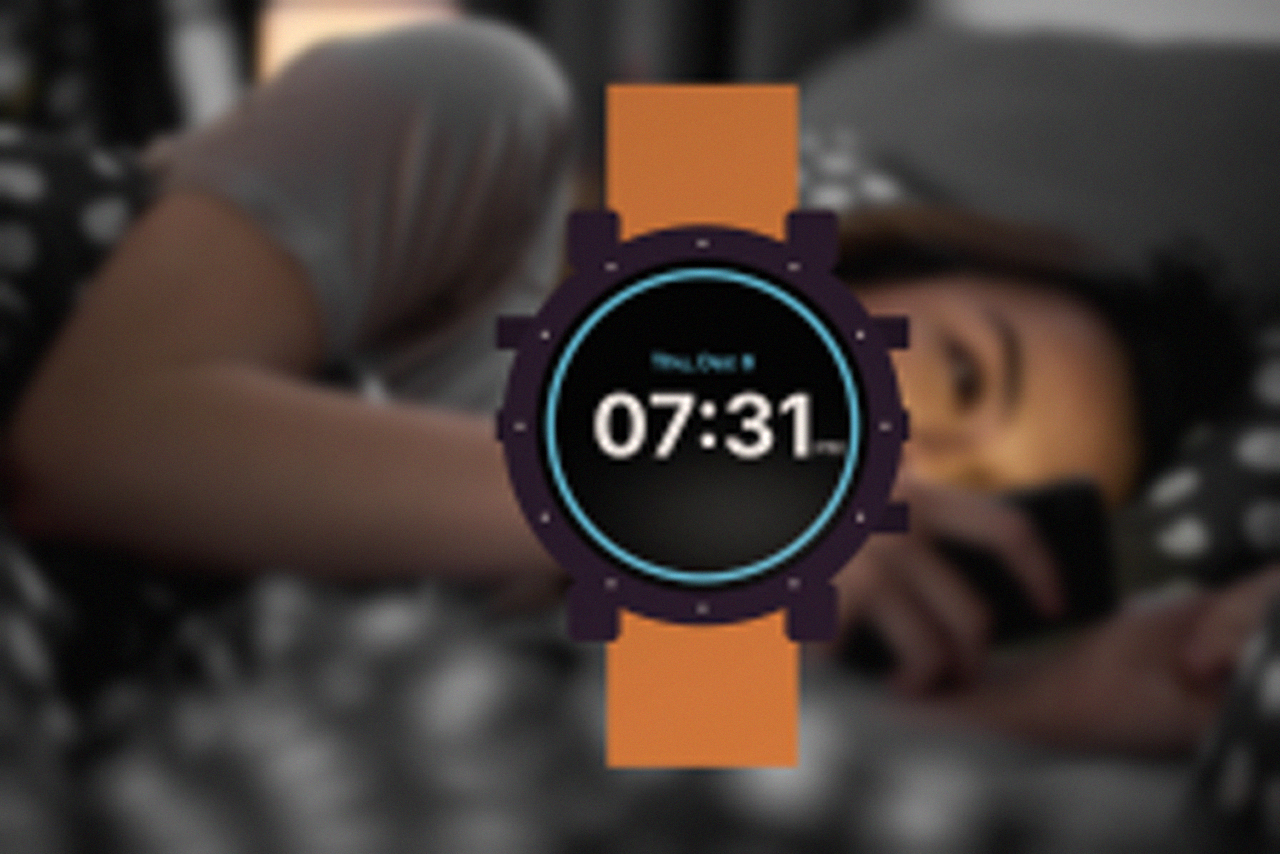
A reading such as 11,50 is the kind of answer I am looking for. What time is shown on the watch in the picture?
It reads 7,31
